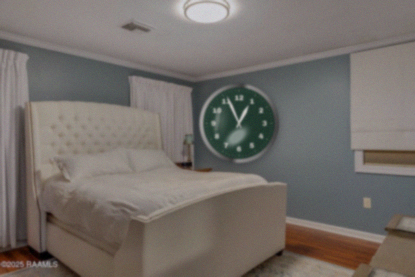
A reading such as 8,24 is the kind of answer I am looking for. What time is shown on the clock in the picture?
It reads 12,56
